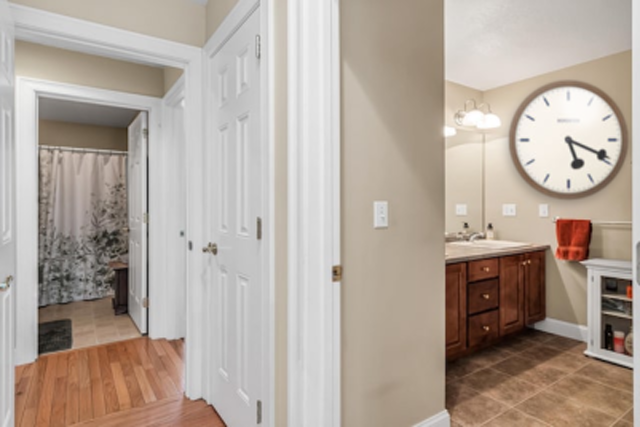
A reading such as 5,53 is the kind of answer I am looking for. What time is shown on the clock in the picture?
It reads 5,19
